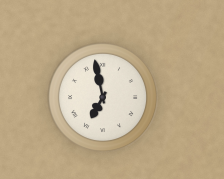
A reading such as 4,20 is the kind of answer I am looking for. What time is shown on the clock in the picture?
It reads 6,58
